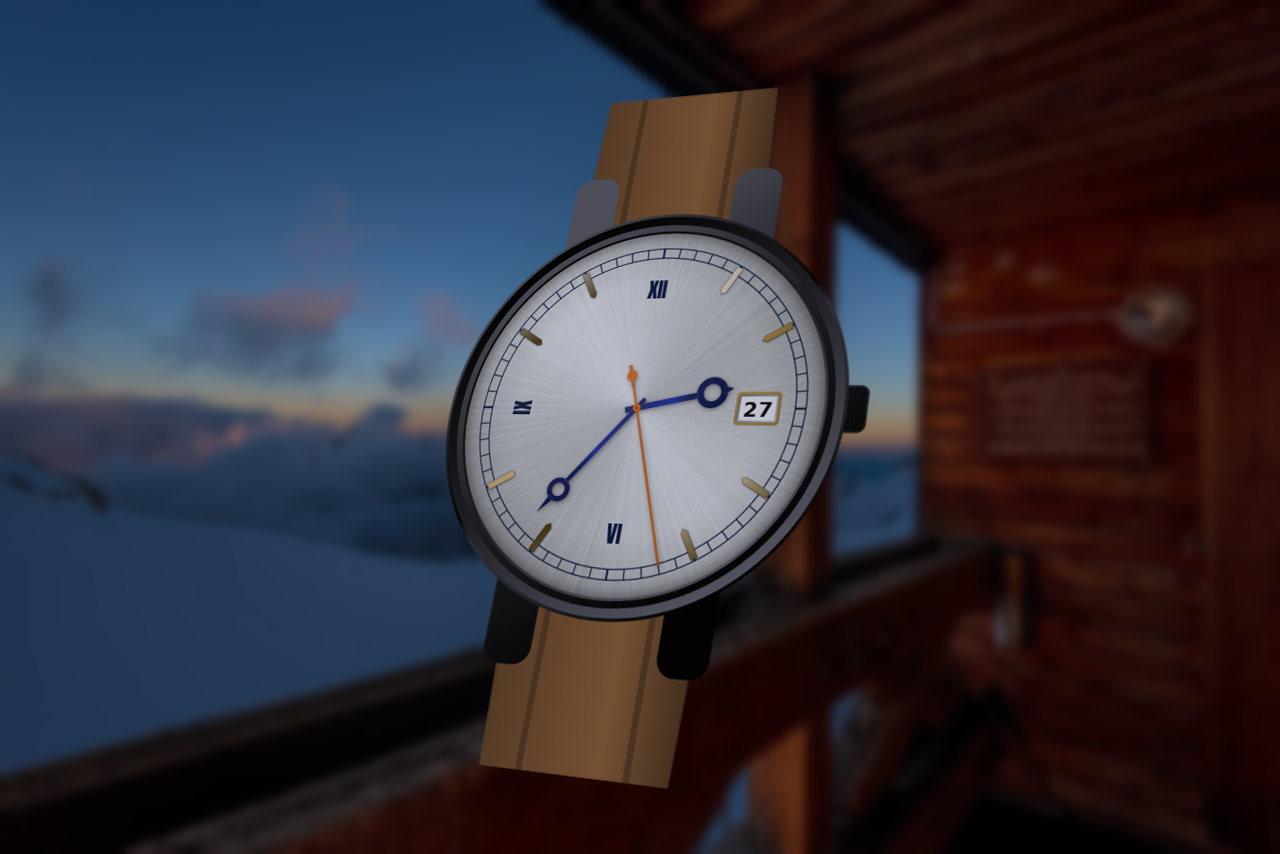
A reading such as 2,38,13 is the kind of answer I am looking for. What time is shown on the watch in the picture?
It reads 2,36,27
